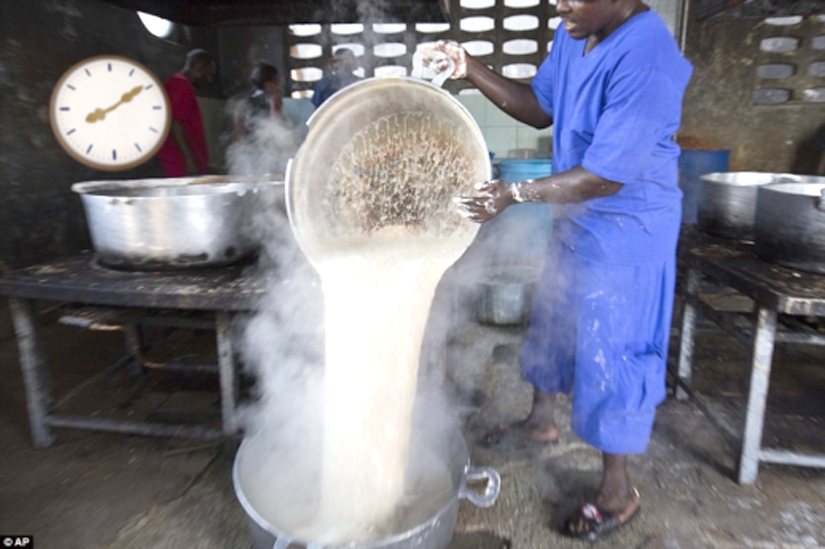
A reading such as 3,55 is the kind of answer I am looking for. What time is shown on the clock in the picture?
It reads 8,09
